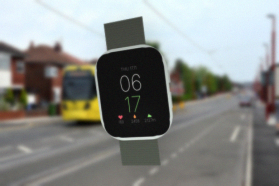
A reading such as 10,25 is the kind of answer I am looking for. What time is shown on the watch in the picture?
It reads 6,17
